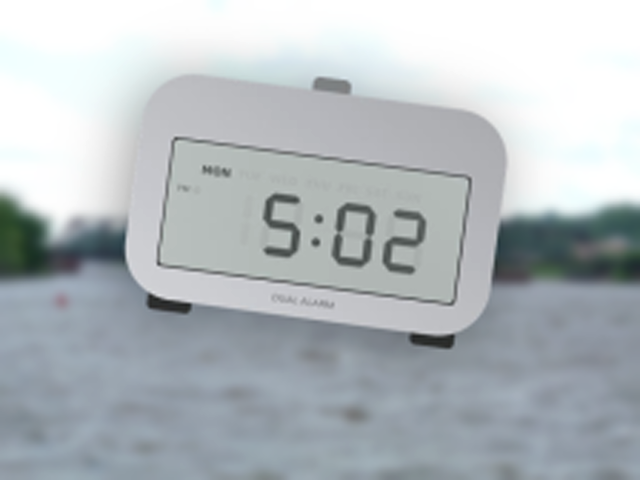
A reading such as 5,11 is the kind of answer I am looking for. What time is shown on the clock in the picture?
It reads 5,02
